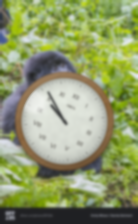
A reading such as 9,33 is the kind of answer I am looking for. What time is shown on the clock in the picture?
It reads 9,51
